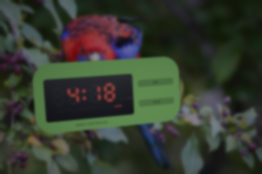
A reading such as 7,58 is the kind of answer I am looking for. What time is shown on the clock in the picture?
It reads 4,18
